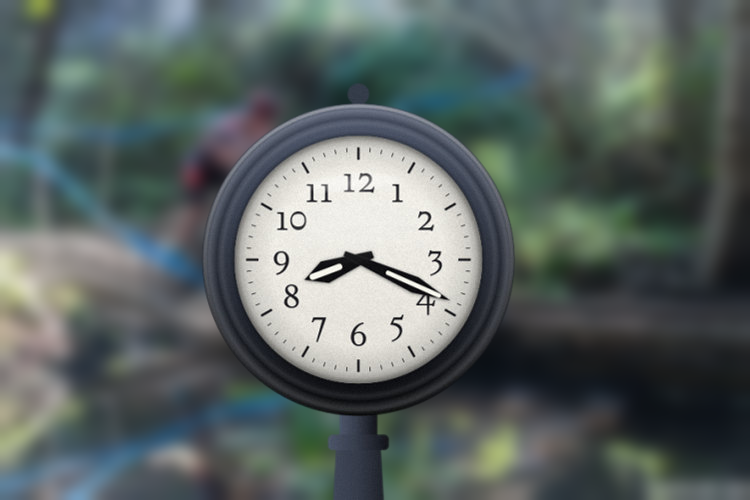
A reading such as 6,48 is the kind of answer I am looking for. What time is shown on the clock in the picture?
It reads 8,19
